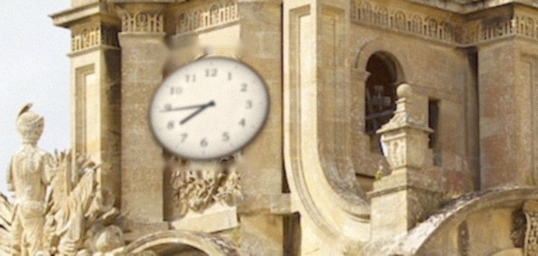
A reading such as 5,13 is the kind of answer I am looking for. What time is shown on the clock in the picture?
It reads 7,44
